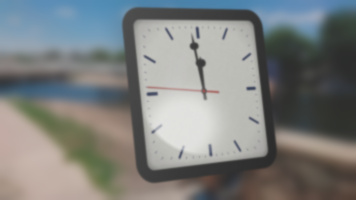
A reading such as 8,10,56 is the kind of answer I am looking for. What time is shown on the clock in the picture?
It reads 11,58,46
